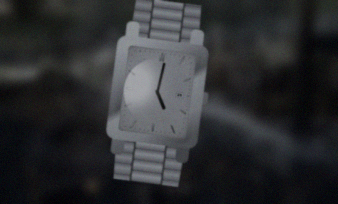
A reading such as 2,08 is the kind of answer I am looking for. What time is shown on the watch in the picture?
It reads 5,01
